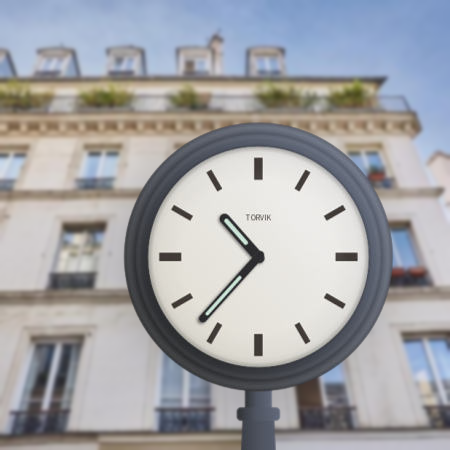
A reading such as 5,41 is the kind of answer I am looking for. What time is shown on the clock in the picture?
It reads 10,37
